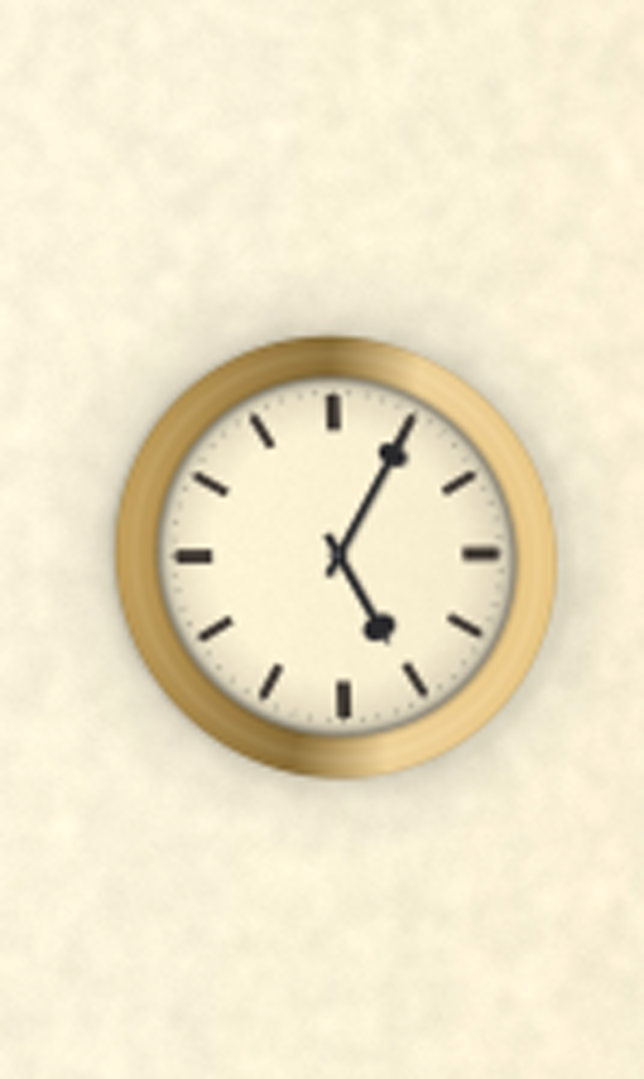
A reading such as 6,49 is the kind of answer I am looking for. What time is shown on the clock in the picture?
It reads 5,05
